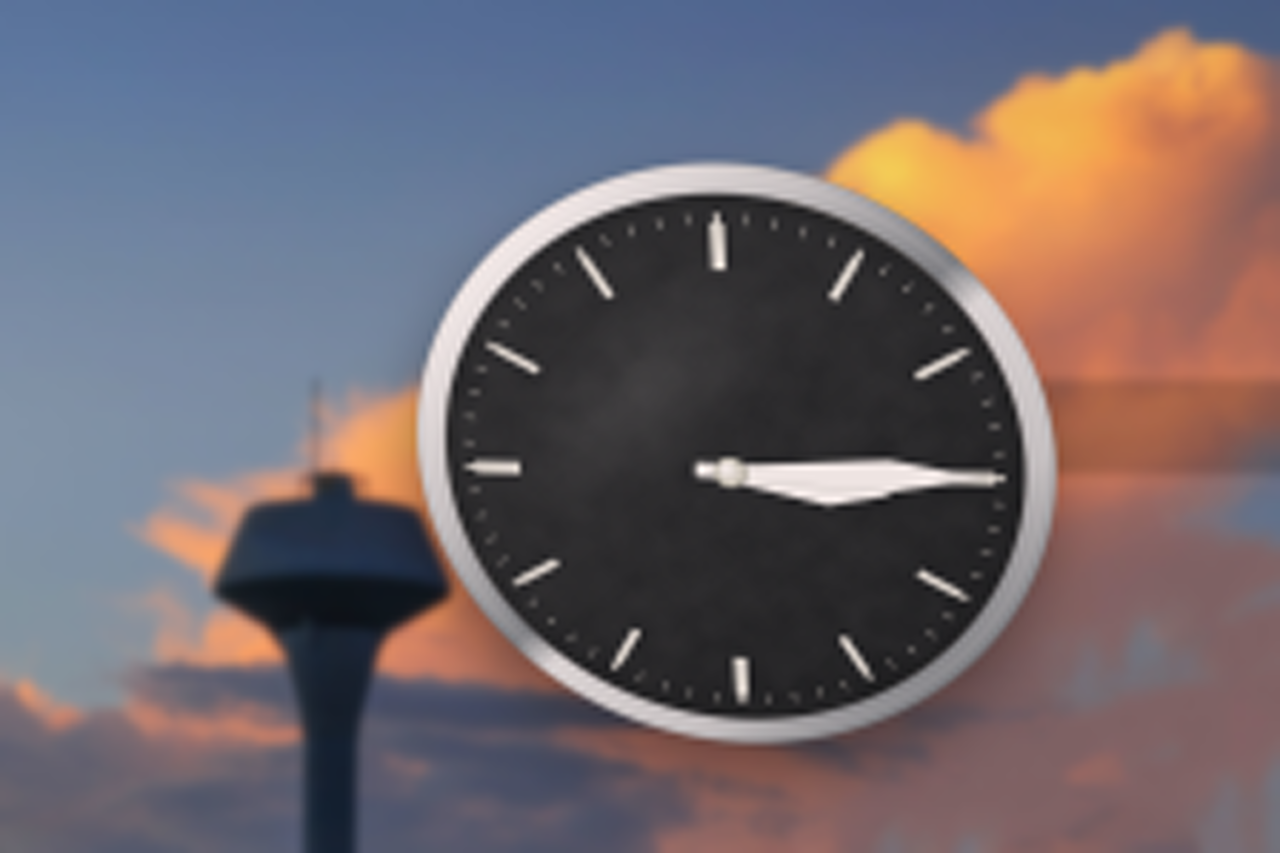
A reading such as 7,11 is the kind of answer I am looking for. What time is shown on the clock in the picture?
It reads 3,15
